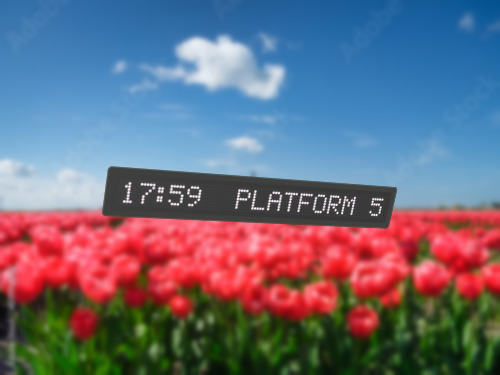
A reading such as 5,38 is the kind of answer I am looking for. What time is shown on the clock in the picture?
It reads 17,59
